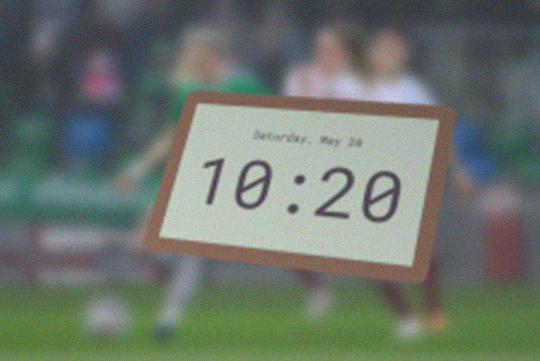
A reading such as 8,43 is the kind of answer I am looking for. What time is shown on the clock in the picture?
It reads 10,20
